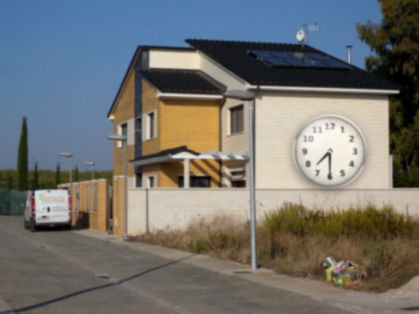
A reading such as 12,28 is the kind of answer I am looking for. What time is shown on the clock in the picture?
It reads 7,30
